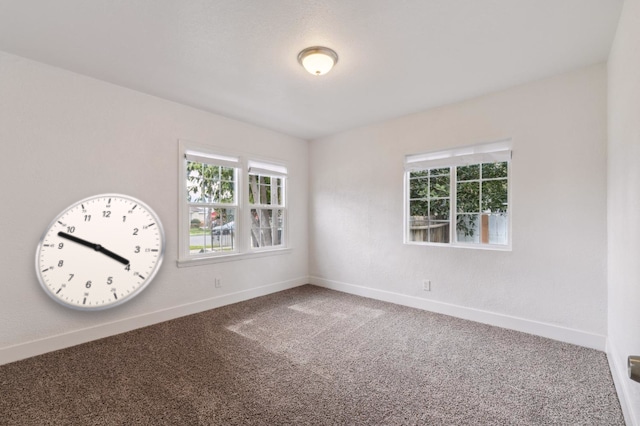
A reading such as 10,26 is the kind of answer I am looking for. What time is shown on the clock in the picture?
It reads 3,48
